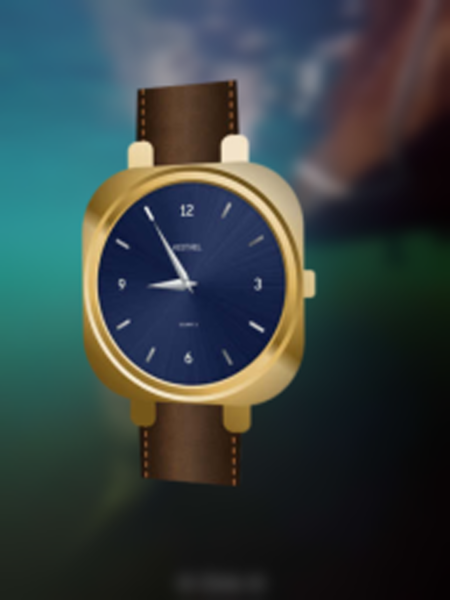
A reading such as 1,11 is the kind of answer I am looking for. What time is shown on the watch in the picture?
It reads 8,55
